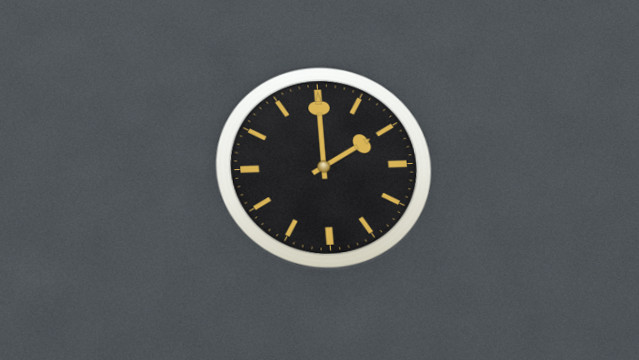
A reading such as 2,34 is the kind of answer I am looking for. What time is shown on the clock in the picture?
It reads 2,00
